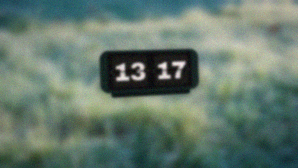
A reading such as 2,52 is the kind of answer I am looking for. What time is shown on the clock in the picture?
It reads 13,17
